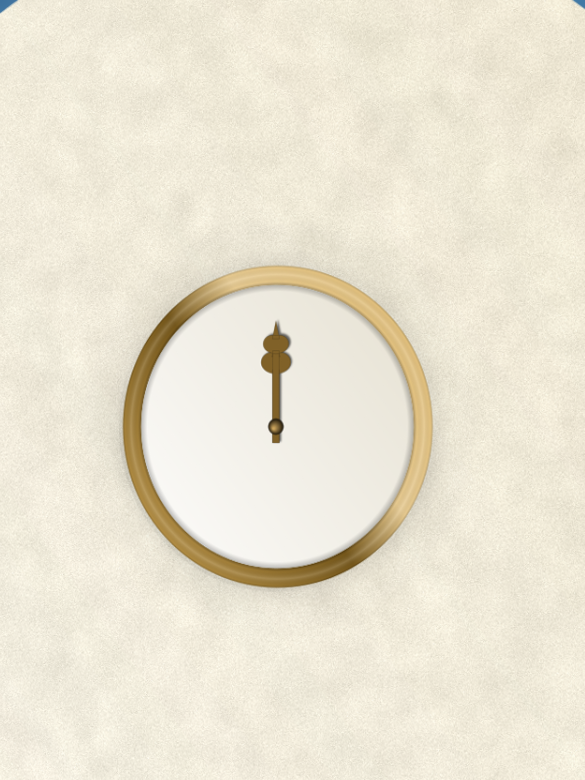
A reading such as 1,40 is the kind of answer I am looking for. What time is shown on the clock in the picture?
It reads 12,00
